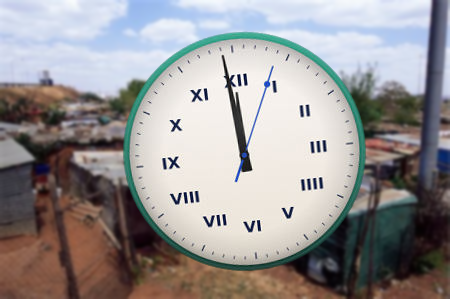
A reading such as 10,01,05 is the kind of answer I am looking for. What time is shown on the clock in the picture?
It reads 11,59,04
